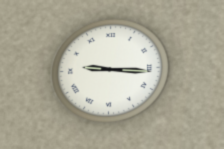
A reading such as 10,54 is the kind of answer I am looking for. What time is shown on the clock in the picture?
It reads 9,16
